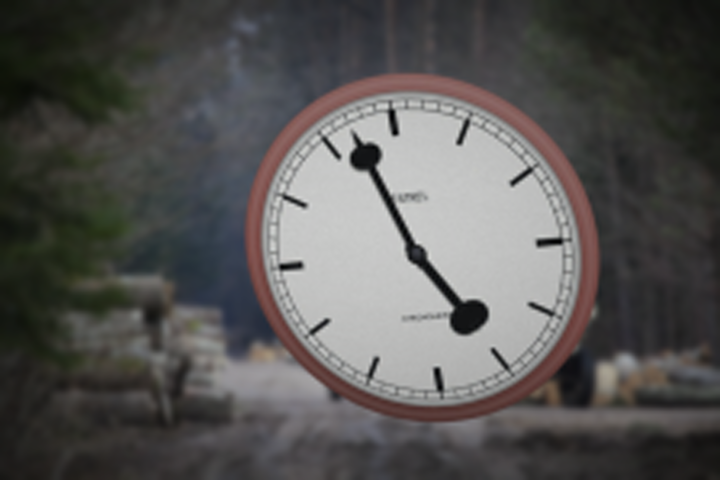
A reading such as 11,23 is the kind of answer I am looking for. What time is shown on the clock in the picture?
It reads 4,57
